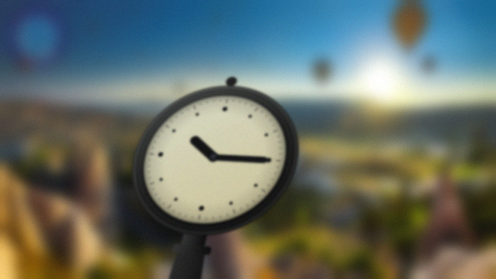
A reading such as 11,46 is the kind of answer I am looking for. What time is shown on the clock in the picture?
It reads 10,15
